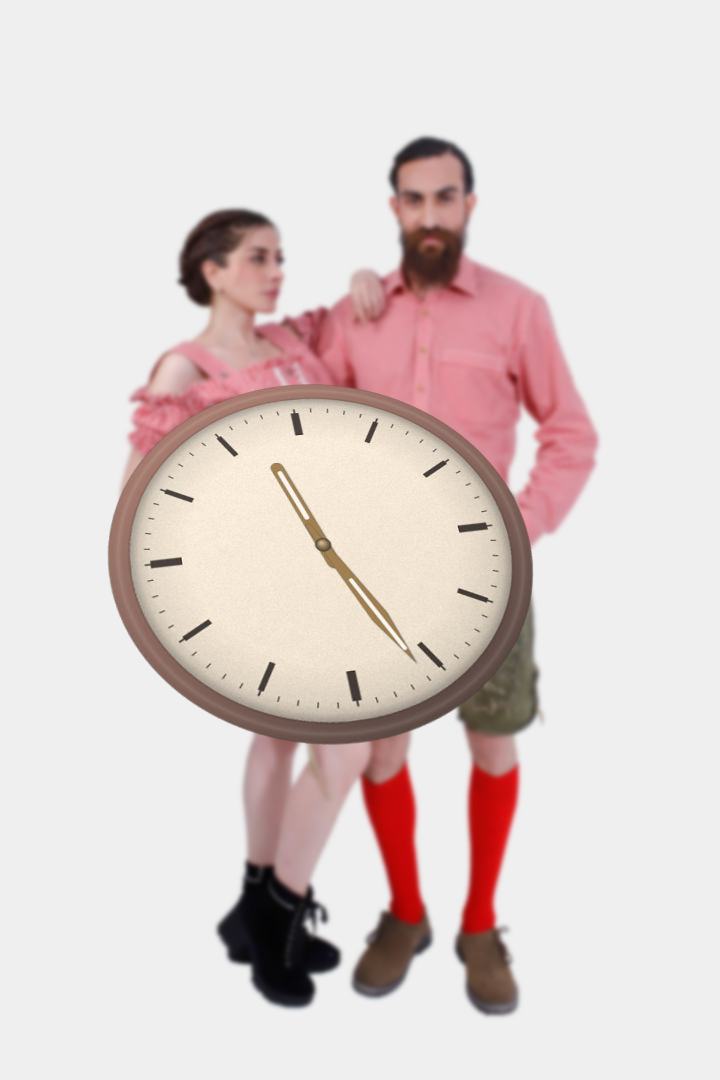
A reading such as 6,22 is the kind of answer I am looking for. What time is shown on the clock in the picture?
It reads 11,26
